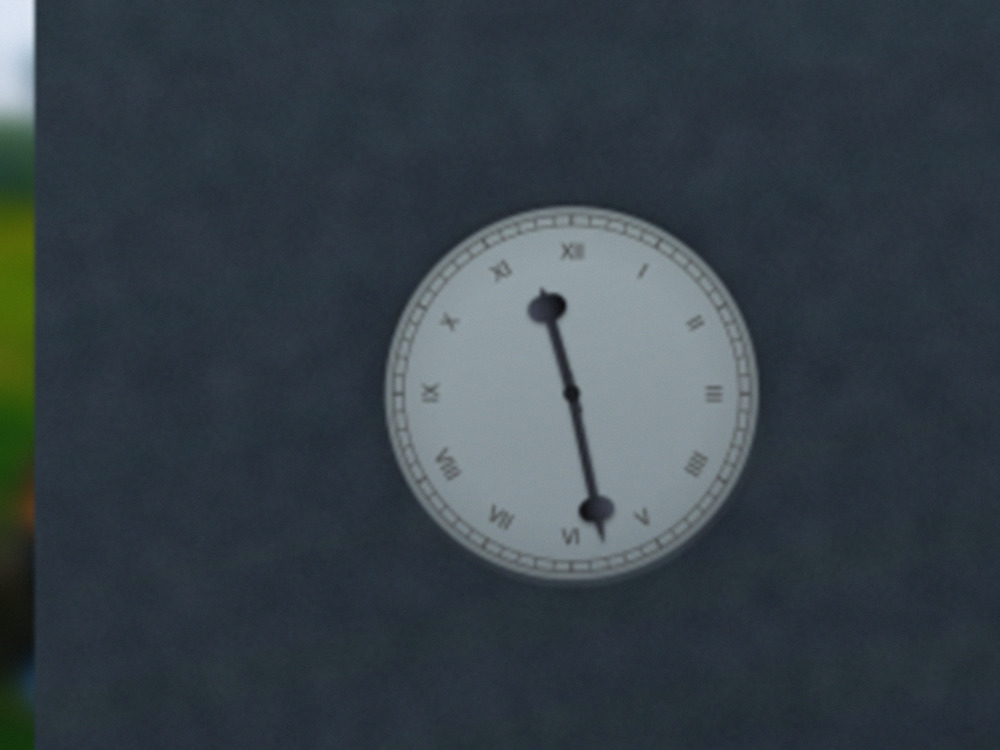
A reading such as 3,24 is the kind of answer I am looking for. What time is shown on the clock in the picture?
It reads 11,28
